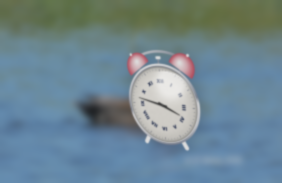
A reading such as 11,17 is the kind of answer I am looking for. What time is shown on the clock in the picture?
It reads 3,47
